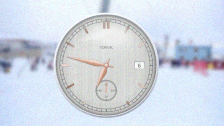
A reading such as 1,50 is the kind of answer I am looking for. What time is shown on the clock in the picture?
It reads 6,47
